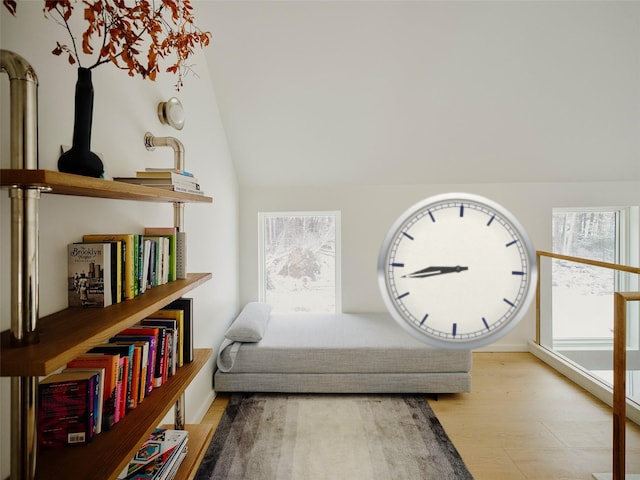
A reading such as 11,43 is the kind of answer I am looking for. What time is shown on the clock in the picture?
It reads 8,43
